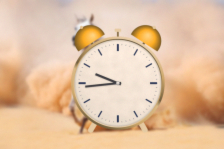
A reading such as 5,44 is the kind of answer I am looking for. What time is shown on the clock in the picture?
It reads 9,44
